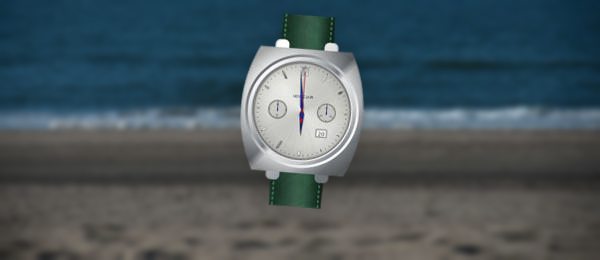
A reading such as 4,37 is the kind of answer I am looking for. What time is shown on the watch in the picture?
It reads 5,59
